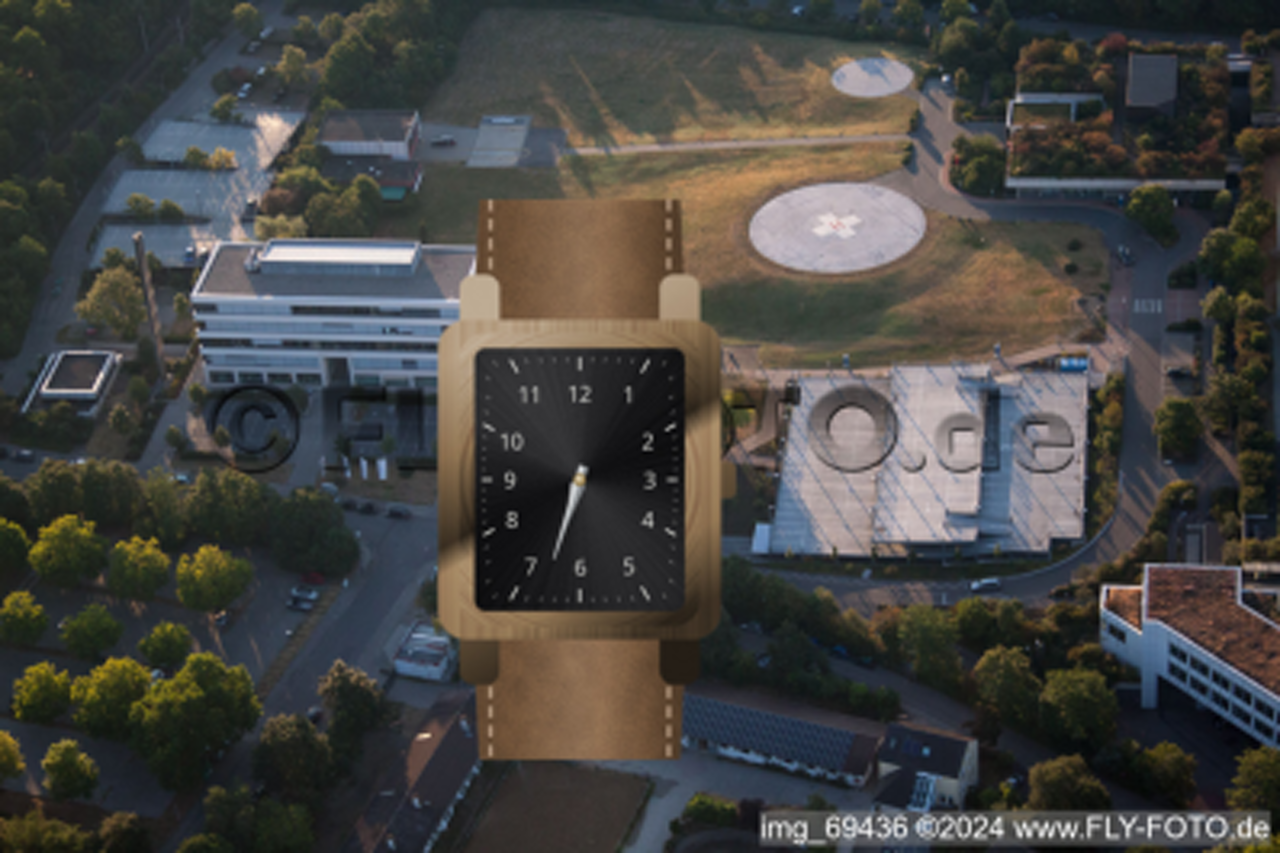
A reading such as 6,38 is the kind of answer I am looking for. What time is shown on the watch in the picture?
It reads 6,33
